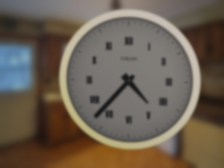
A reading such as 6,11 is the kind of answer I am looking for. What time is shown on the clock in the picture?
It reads 4,37
